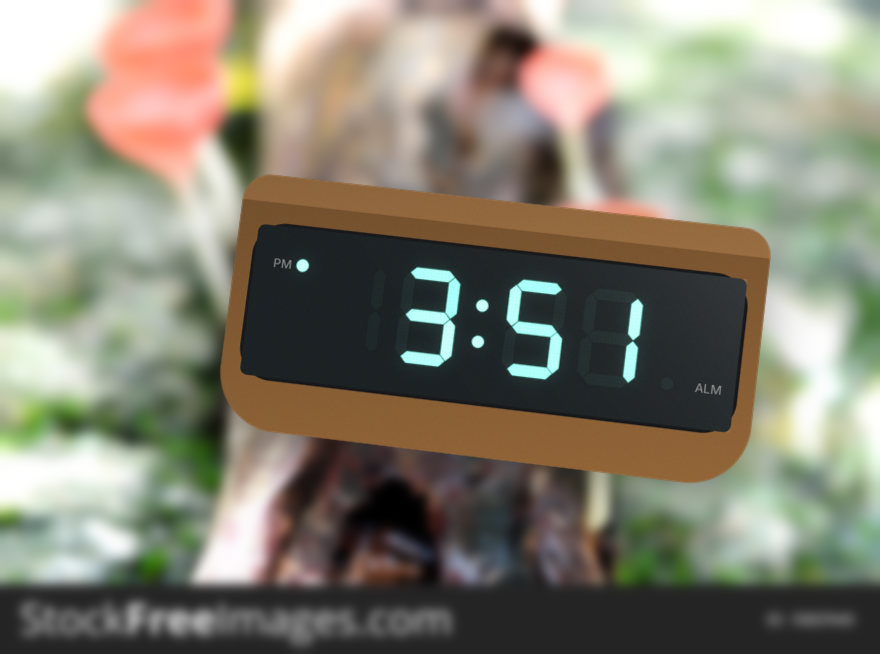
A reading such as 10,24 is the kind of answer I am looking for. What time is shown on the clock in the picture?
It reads 3,51
